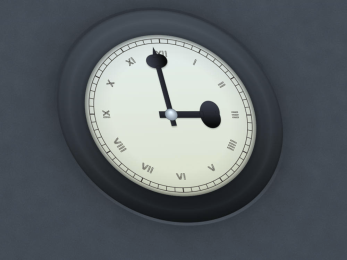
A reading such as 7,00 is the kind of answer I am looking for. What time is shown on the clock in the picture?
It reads 2,59
